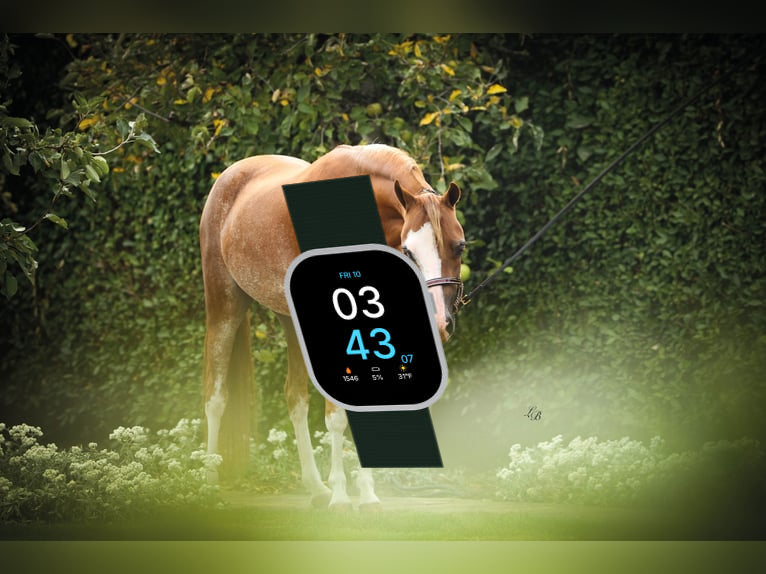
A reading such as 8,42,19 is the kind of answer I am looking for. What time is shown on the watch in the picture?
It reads 3,43,07
